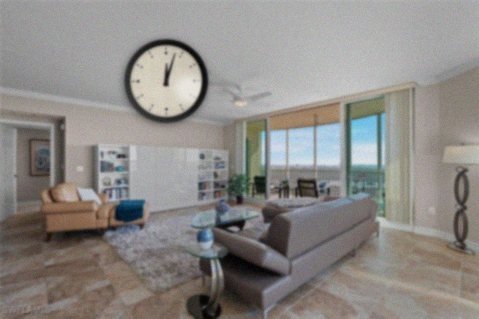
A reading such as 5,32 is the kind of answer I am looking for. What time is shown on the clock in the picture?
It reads 12,03
